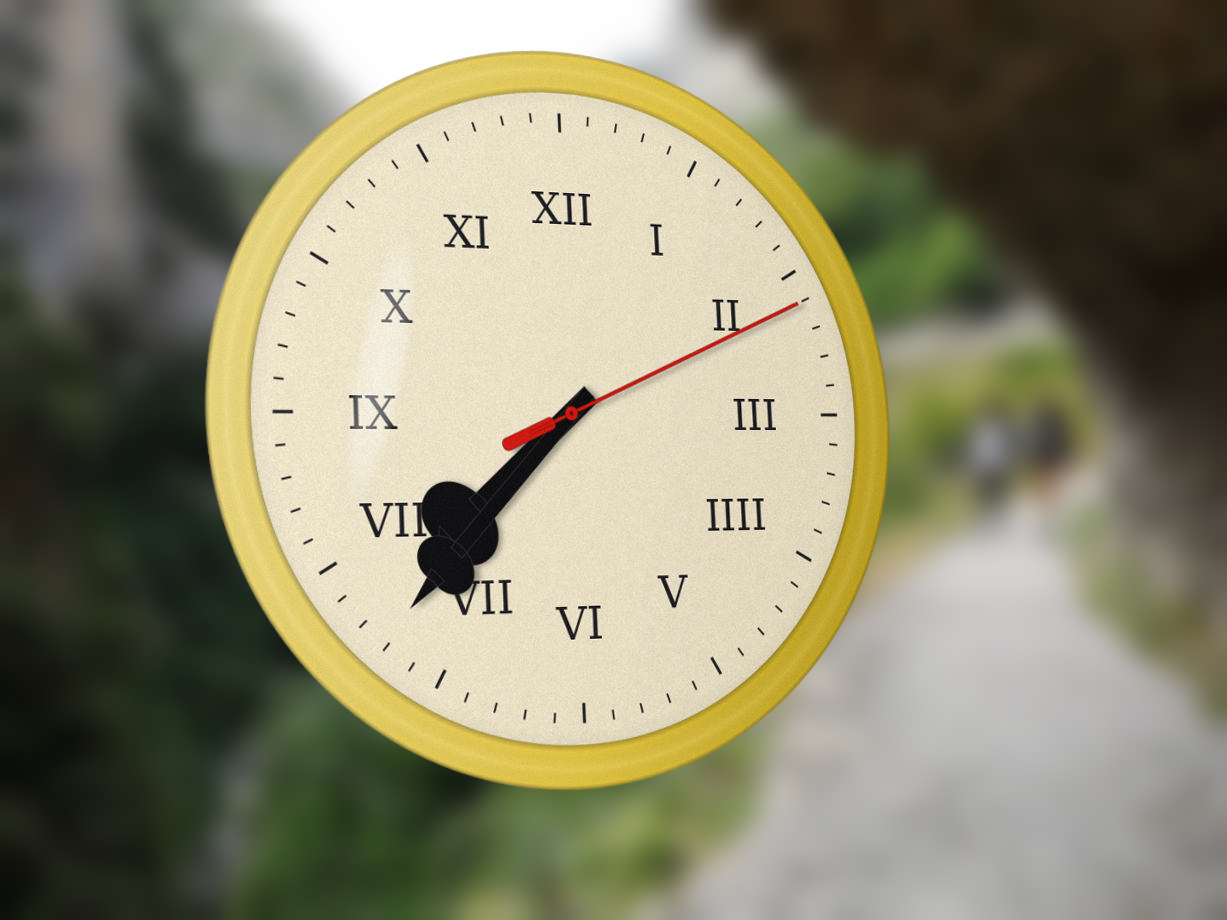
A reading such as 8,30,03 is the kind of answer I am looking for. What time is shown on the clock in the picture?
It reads 7,37,11
